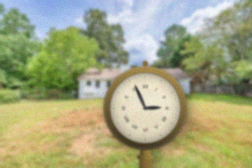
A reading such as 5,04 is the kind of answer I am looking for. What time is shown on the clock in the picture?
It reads 2,56
